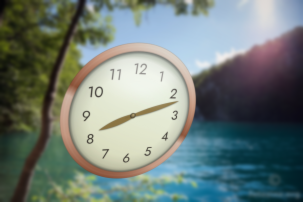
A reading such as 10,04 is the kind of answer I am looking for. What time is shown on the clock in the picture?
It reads 8,12
